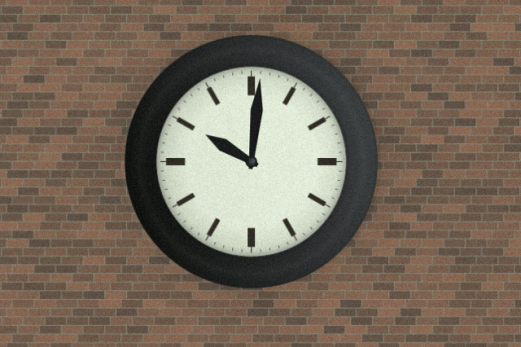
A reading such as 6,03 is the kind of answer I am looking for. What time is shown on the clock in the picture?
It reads 10,01
